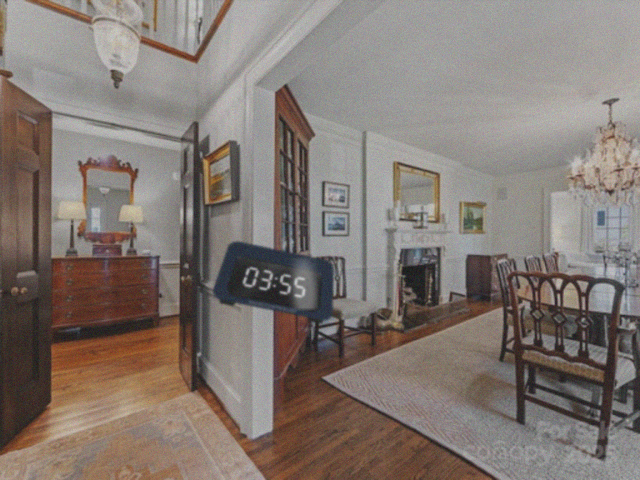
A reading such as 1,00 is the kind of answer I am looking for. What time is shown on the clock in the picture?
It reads 3,55
